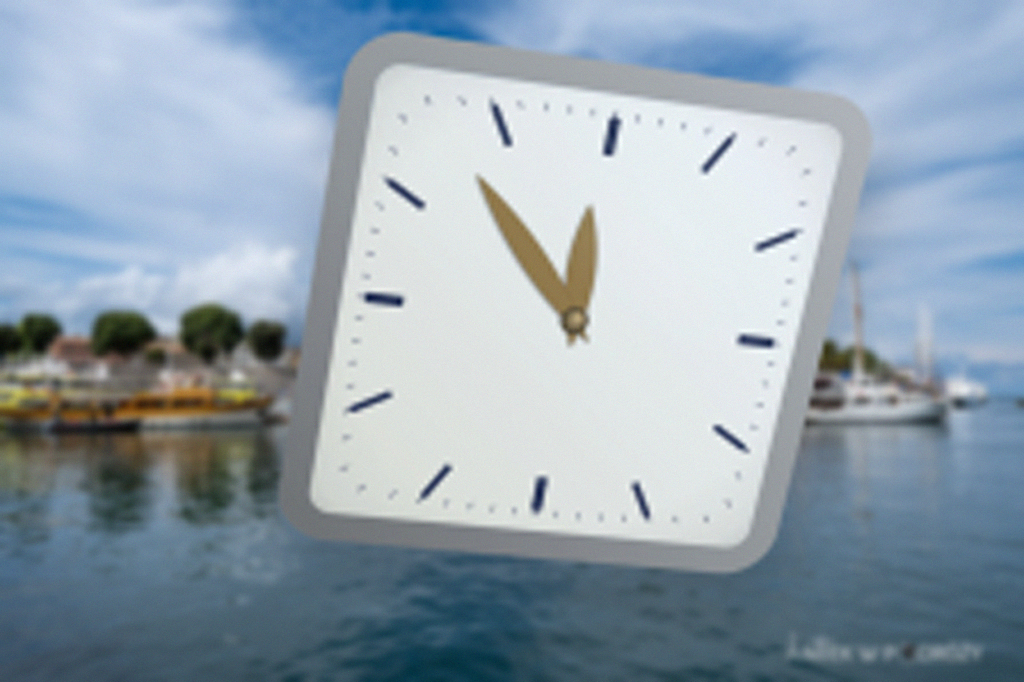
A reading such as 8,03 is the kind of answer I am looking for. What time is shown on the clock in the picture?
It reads 11,53
